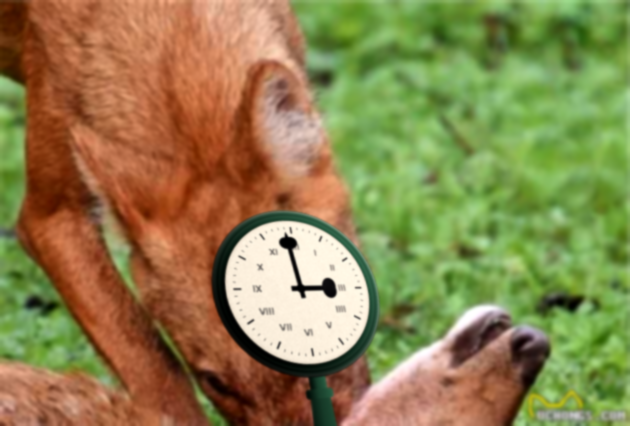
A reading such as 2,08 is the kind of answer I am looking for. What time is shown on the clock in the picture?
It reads 2,59
